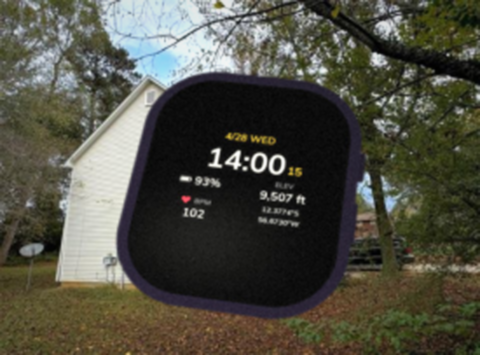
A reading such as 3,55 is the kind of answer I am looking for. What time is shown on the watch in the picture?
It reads 14,00
